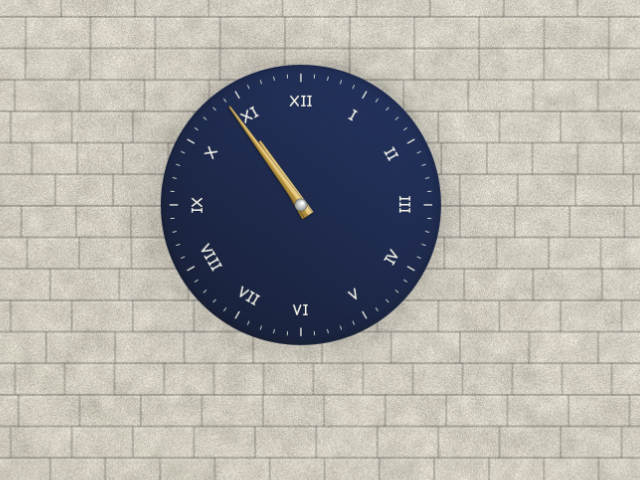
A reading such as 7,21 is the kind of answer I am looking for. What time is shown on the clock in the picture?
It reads 10,54
